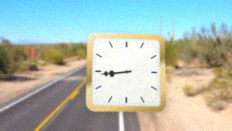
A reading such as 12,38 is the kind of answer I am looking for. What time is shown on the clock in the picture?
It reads 8,44
